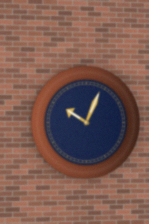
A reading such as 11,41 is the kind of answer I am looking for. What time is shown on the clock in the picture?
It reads 10,04
